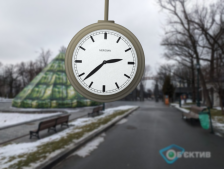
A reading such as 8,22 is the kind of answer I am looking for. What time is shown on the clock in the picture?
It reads 2,38
